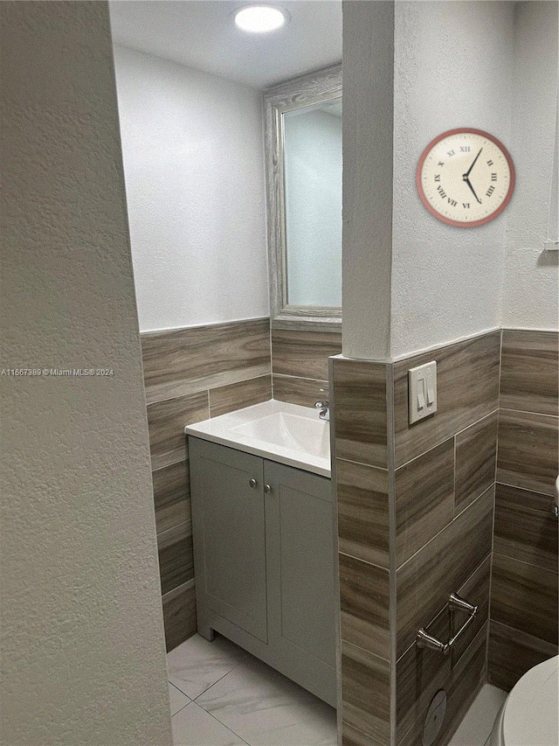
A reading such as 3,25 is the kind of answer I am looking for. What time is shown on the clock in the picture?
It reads 5,05
